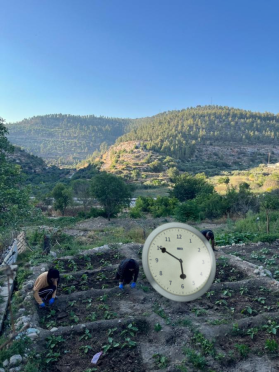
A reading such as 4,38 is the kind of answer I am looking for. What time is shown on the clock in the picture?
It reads 5,50
